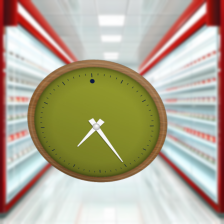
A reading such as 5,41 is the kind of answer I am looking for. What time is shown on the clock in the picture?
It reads 7,25
